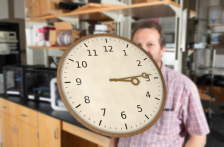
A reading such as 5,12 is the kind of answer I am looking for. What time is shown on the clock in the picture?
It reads 3,14
